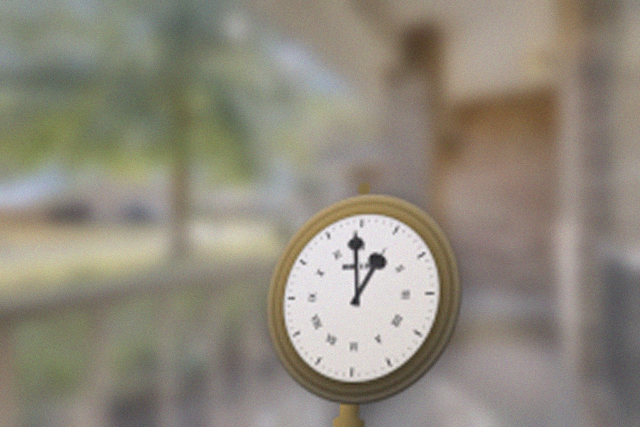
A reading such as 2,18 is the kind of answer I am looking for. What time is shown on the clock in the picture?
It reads 12,59
